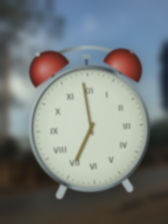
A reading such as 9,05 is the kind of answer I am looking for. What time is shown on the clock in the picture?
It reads 6,59
